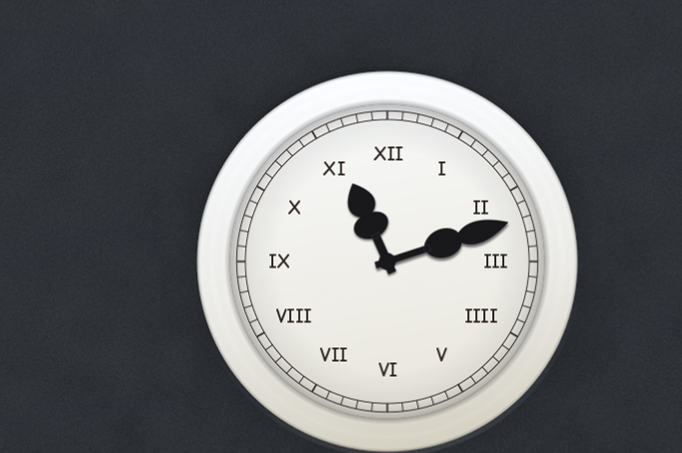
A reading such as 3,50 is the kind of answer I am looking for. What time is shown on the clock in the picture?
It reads 11,12
